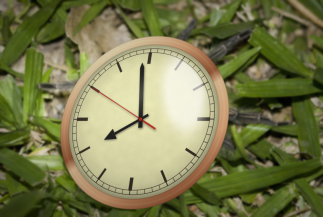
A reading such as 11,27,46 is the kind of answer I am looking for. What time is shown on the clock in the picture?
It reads 7,58,50
